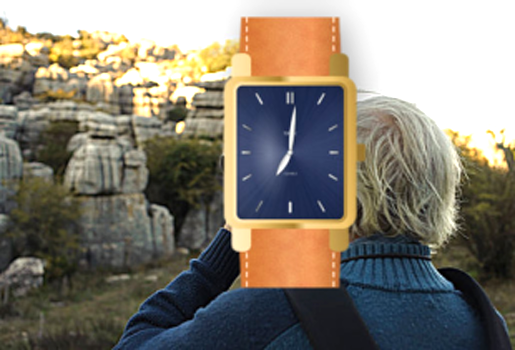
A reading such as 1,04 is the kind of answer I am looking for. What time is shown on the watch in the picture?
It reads 7,01
